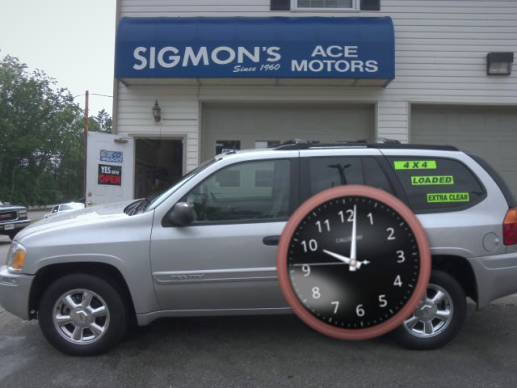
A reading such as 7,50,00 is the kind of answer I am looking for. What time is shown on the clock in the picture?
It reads 10,01,46
